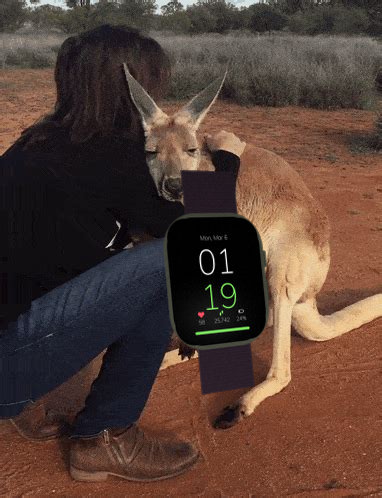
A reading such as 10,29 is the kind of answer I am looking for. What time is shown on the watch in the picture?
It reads 1,19
